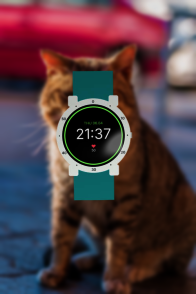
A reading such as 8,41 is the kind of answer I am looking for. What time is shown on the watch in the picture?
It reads 21,37
